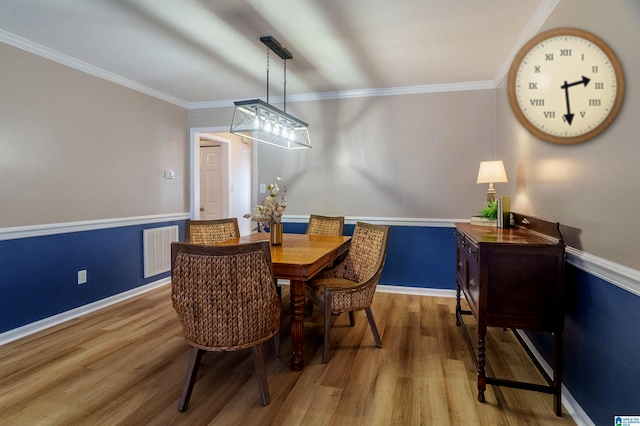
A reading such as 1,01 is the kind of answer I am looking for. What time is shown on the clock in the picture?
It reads 2,29
